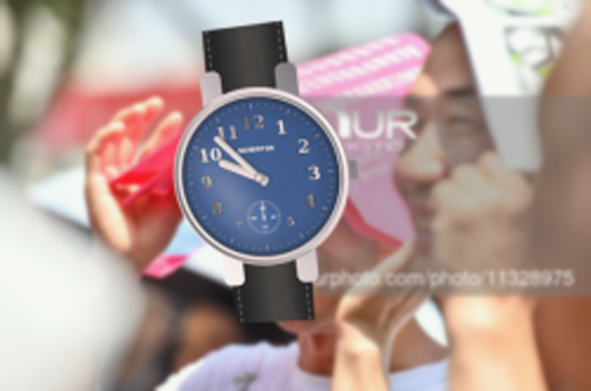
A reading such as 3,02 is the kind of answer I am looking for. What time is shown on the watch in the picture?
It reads 9,53
